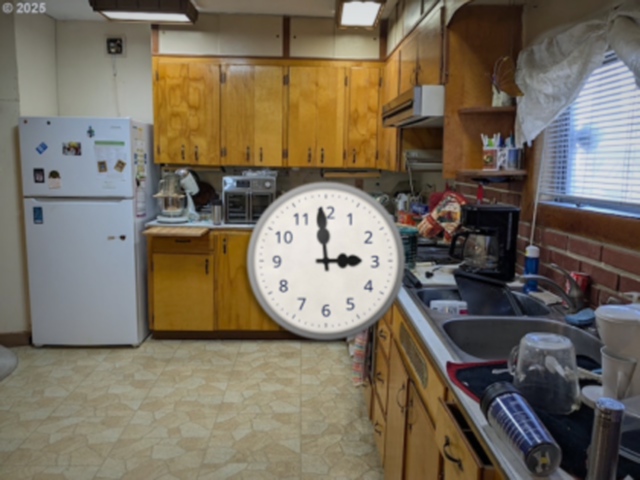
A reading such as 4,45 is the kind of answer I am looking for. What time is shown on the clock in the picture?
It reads 2,59
